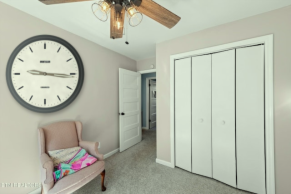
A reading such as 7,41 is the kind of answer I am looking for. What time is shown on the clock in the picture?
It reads 9,16
